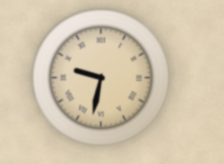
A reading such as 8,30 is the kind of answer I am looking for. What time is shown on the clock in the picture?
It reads 9,32
